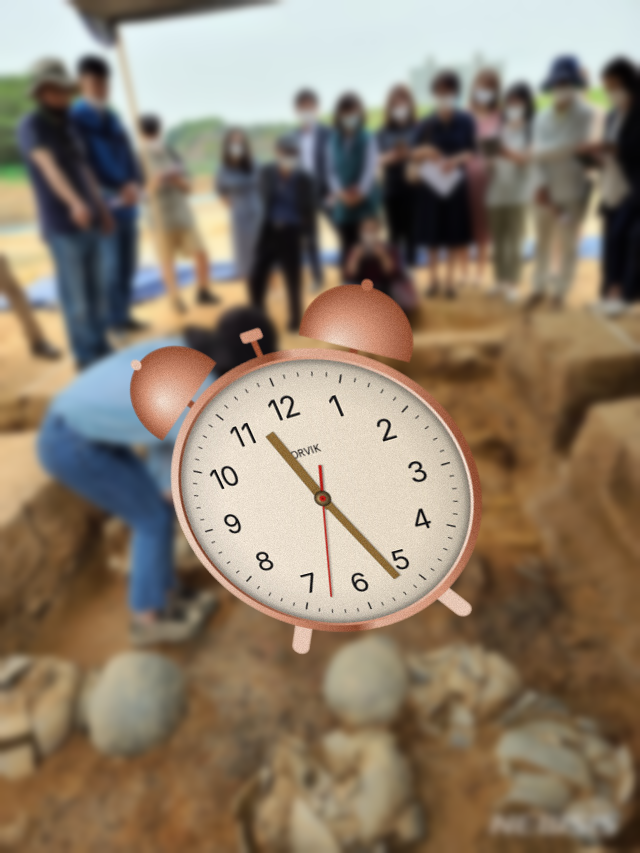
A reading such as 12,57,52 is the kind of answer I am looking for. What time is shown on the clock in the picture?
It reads 11,26,33
